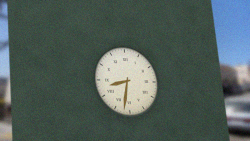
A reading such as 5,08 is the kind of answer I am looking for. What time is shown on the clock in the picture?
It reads 8,32
